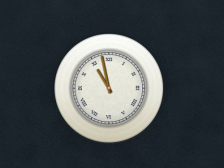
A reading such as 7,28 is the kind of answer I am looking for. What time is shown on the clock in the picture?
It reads 10,58
